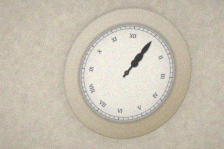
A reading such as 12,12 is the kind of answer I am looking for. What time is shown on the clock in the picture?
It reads 1,05
